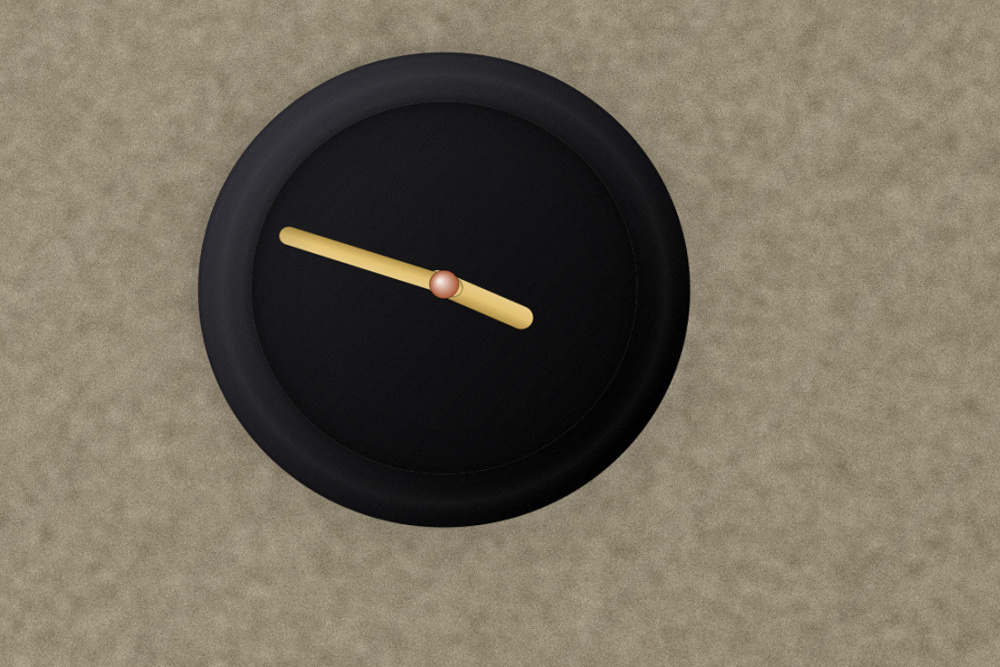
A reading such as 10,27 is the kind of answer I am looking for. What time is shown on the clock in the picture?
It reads 3,48
